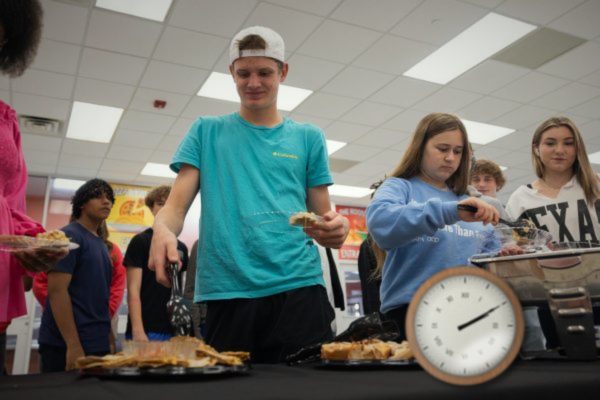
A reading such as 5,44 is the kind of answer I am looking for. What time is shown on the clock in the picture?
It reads 2,10
